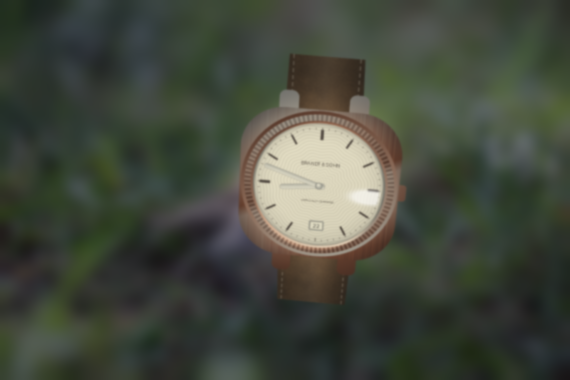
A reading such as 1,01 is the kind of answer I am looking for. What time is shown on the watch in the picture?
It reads 8,48
